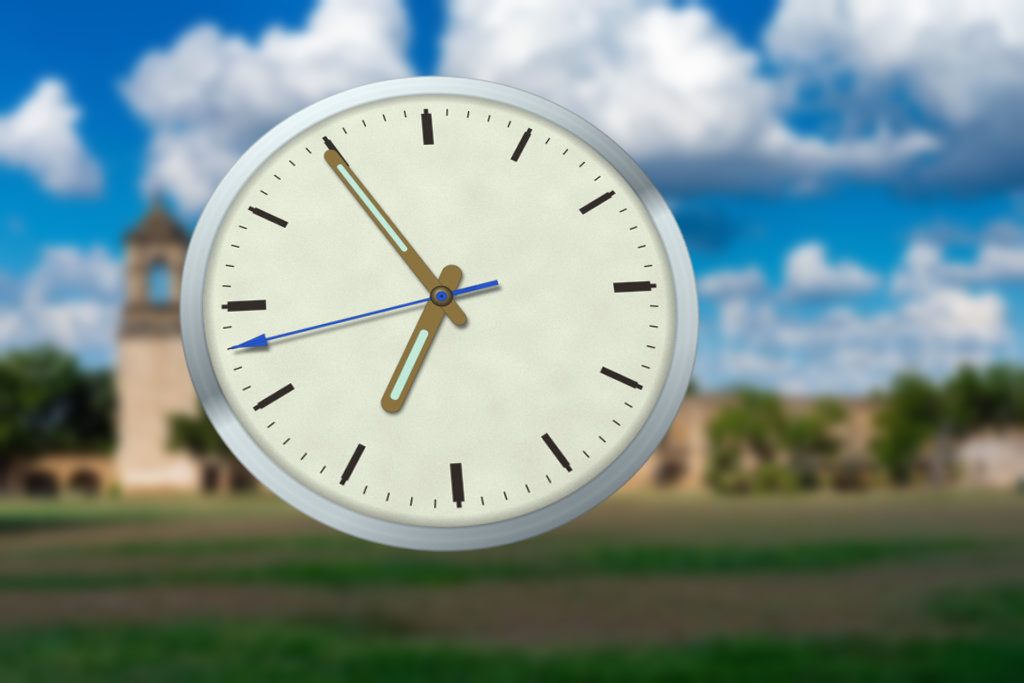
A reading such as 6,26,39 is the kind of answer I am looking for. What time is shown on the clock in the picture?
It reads 6,54,43
